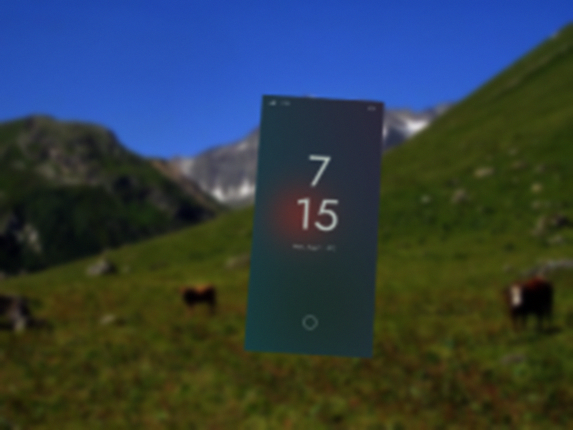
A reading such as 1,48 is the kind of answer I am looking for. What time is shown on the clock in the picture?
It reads 7,15
